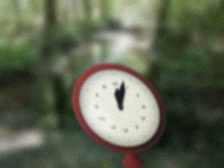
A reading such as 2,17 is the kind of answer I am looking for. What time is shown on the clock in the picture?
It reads 12,03
